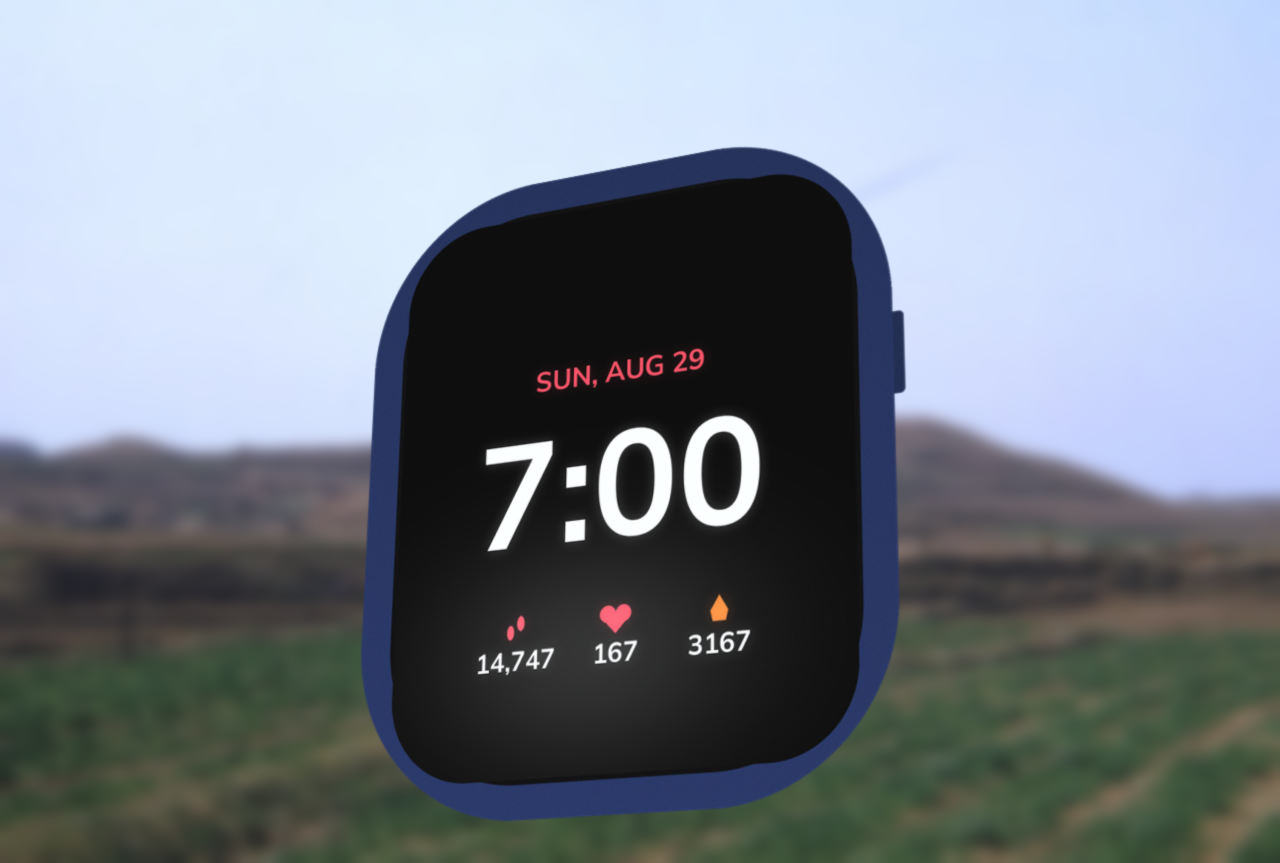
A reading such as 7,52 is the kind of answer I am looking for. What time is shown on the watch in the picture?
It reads 7,00
